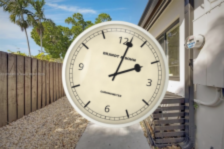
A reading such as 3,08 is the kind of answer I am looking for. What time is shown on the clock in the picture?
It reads 2,02
